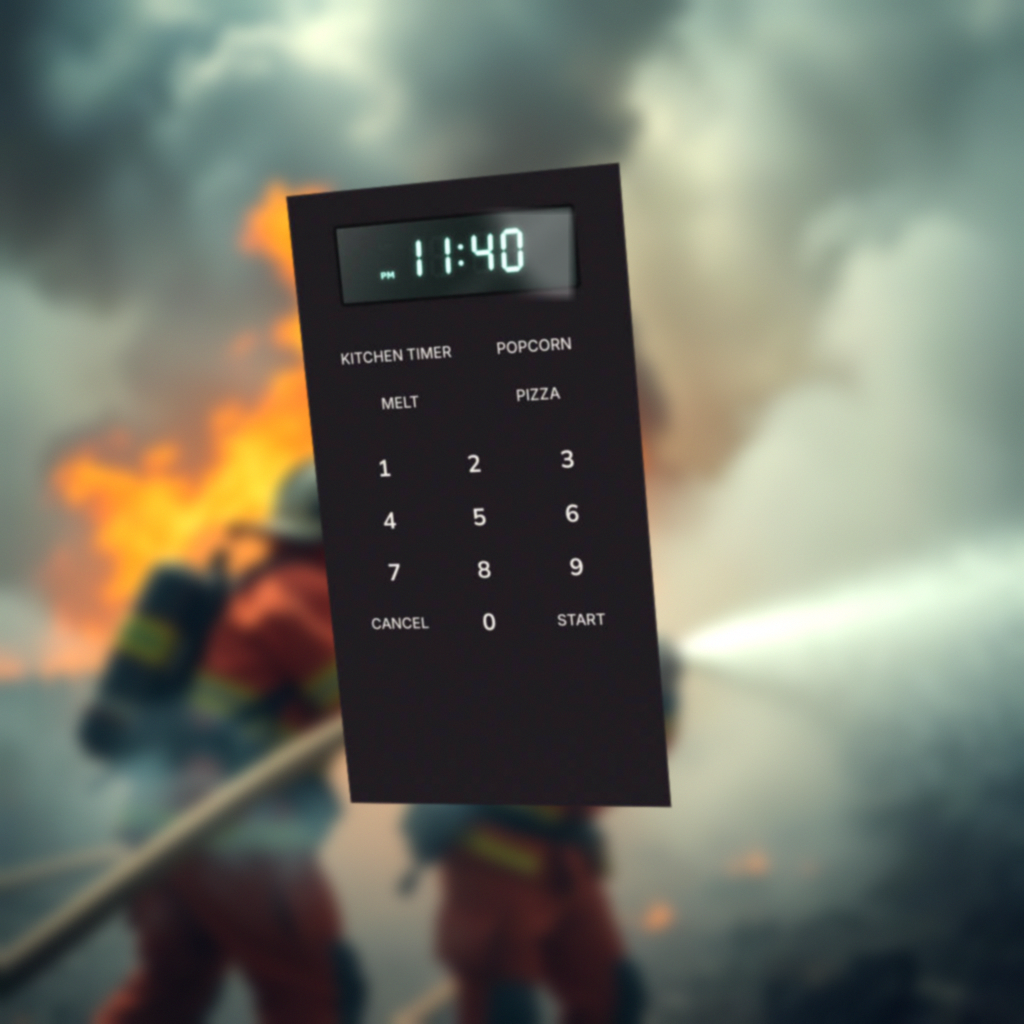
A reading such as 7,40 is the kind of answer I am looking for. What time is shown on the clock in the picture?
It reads 11,40
